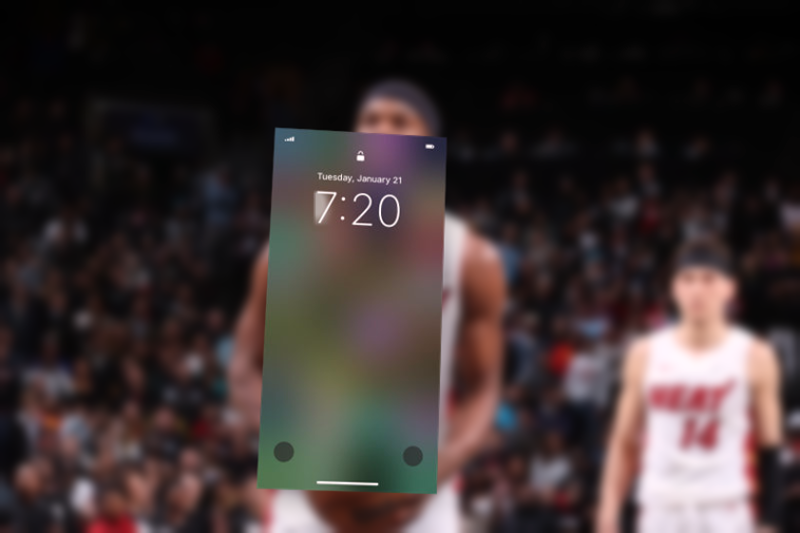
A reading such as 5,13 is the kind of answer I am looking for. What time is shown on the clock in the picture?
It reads 7,20
